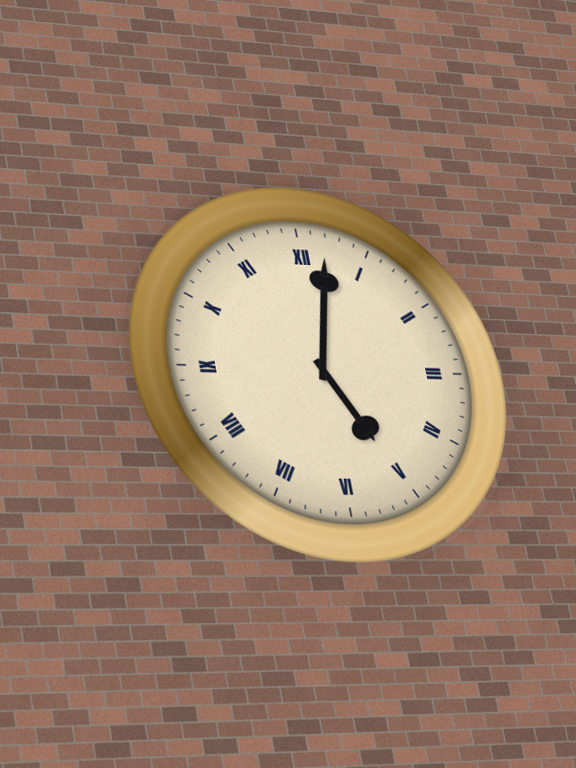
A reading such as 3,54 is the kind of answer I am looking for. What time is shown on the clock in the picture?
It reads 5,02
